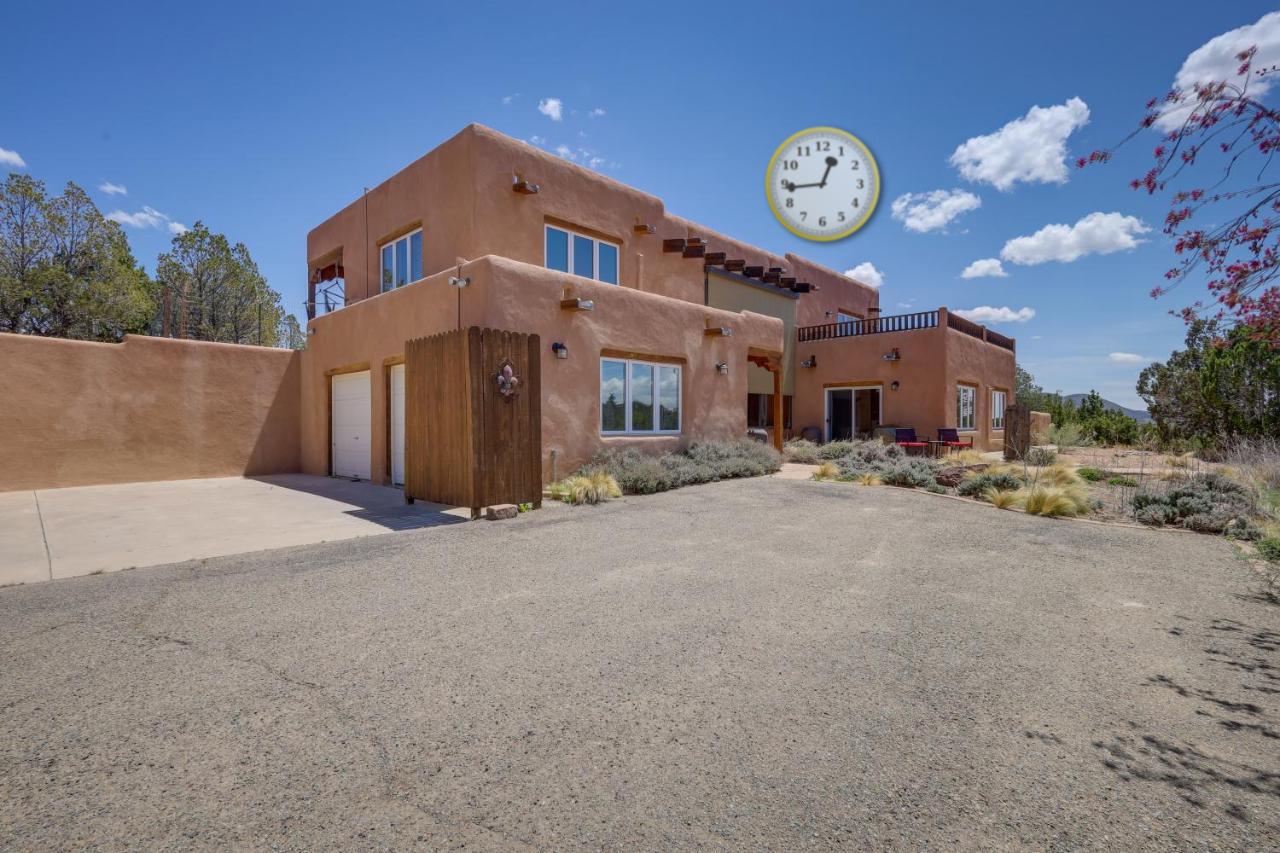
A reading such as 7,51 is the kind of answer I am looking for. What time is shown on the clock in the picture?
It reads 12,44
